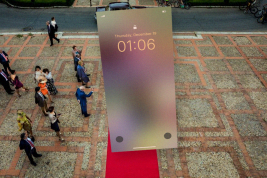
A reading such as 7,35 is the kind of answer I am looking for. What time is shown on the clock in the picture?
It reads 1,06
